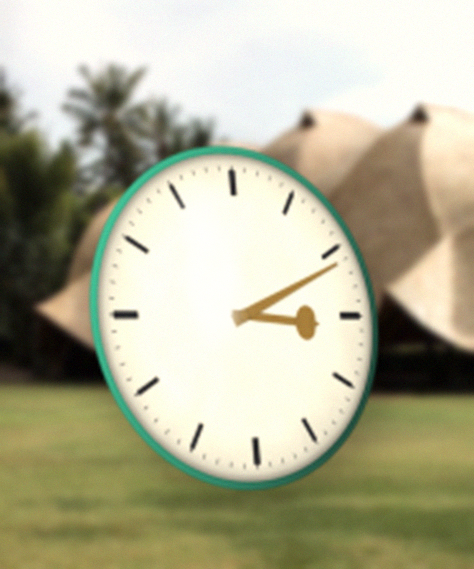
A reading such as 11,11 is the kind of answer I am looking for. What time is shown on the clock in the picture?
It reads 3,11
